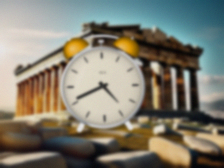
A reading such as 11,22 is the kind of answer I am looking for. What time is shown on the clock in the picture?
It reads 4,41
